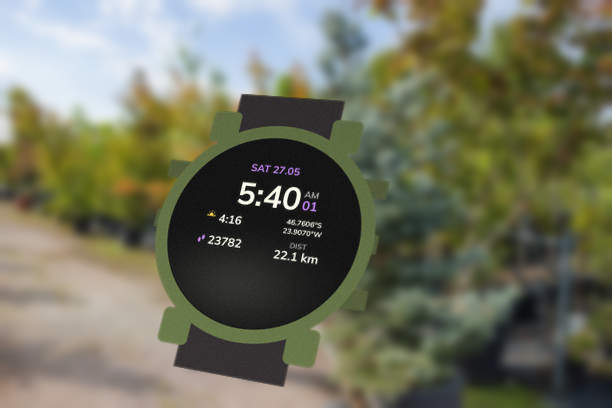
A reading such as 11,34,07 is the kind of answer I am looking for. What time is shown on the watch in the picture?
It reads 5,40,01
